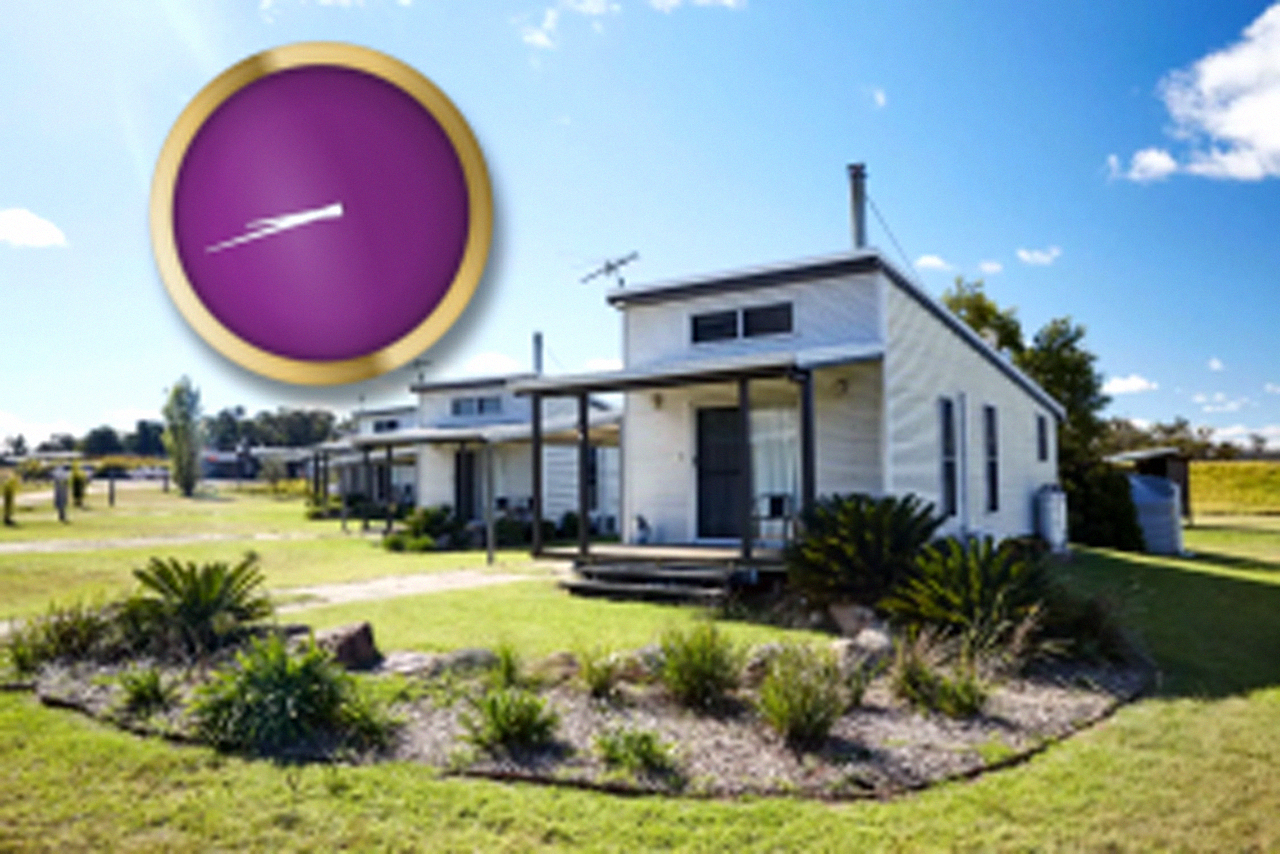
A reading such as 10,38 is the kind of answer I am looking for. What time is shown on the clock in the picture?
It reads 8,42
